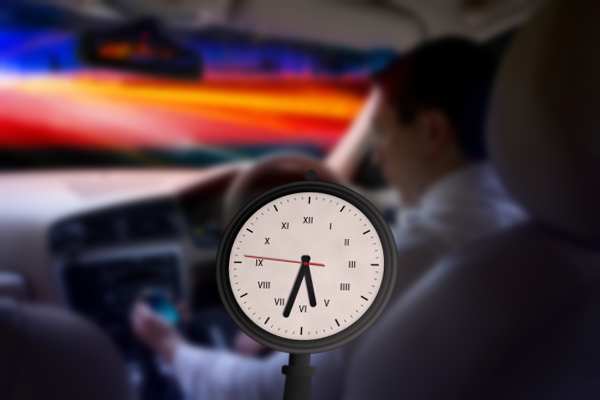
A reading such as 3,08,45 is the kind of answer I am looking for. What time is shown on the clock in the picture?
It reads 5,32,46
